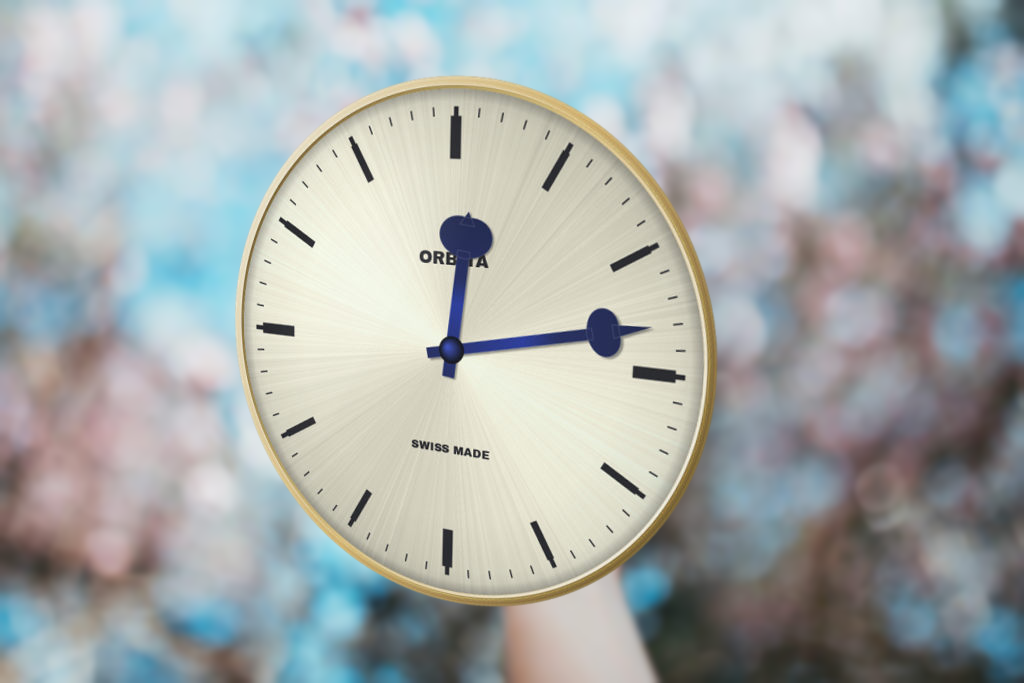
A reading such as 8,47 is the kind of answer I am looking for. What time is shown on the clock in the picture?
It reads 12,13
